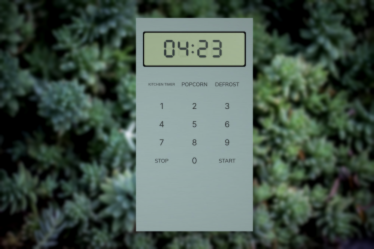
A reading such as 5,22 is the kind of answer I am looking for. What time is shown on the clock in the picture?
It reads 4,23
